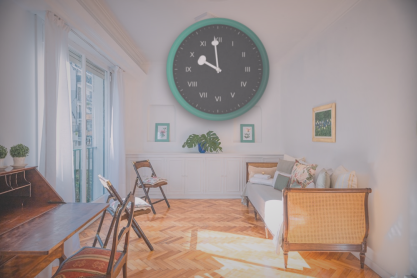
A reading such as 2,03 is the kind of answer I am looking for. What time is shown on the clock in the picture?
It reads 9,59
